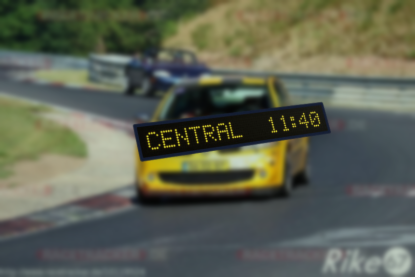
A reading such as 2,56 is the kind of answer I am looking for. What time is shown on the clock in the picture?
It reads 11,40
